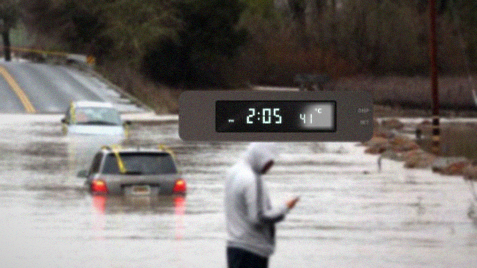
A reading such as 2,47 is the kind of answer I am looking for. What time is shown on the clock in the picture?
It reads 2,05
